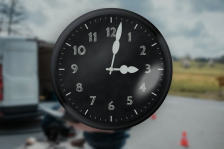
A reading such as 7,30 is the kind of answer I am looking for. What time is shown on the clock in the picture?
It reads 3,02
